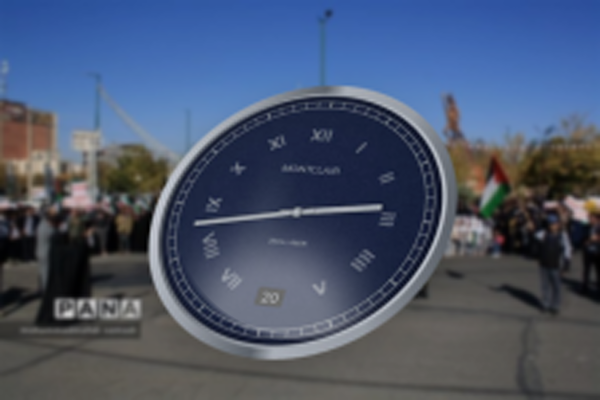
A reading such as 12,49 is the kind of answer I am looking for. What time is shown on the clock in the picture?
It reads 2,43
